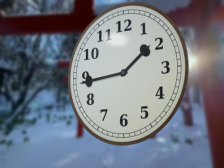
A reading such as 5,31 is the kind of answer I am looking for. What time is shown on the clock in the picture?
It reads 1,44
